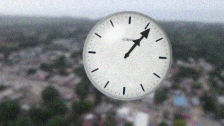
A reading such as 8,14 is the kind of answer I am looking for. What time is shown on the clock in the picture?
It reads 1,06
